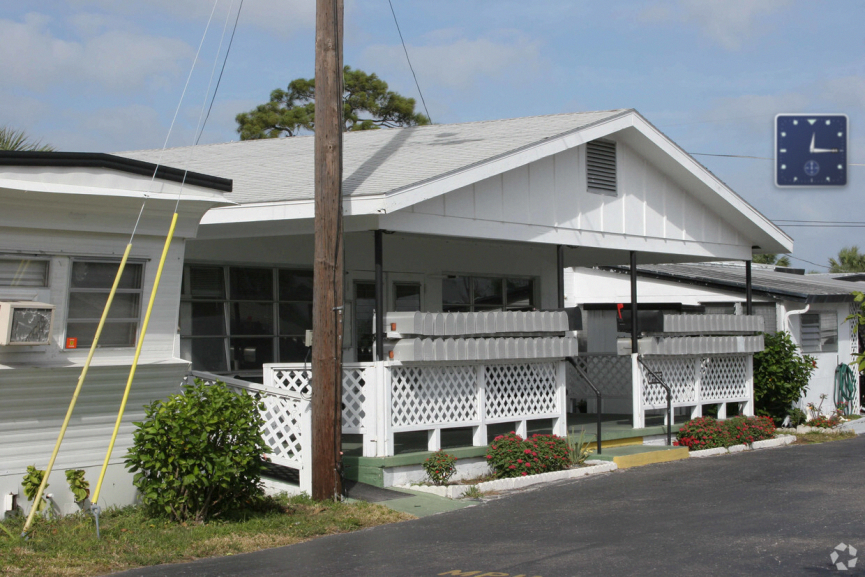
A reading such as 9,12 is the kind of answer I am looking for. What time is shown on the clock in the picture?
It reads 12,15
